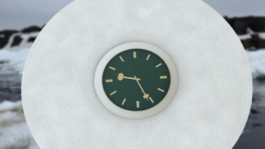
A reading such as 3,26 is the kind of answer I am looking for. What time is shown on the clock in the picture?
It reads 9,26
